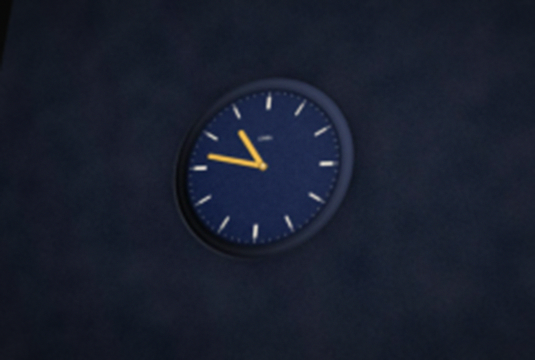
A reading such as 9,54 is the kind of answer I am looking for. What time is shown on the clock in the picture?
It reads 10,47
